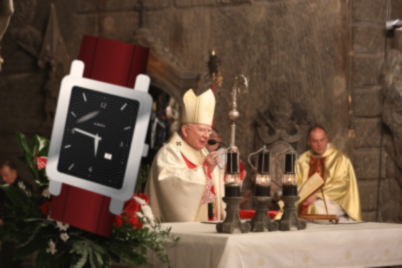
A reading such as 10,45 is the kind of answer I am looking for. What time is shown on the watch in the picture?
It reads 5,46
